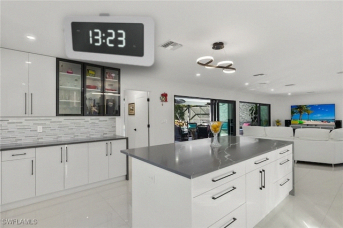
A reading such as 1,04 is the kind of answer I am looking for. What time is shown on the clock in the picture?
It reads 13,23
